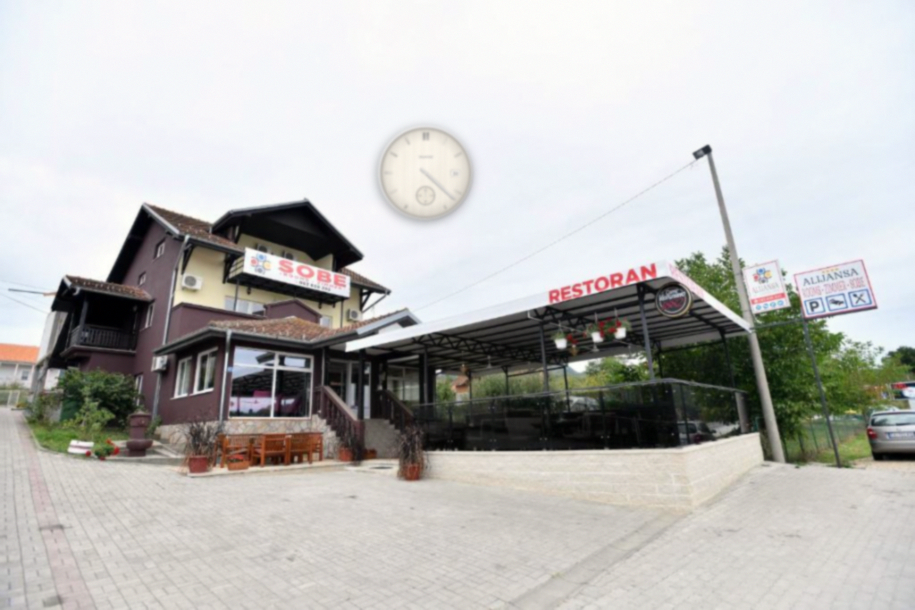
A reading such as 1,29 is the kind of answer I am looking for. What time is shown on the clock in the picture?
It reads 4,22
